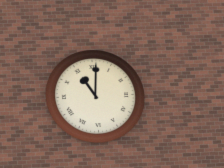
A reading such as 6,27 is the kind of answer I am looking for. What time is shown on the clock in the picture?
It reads 11,01
